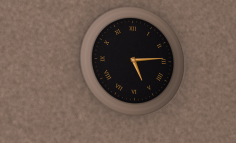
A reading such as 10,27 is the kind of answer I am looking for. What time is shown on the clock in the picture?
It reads 5,14
